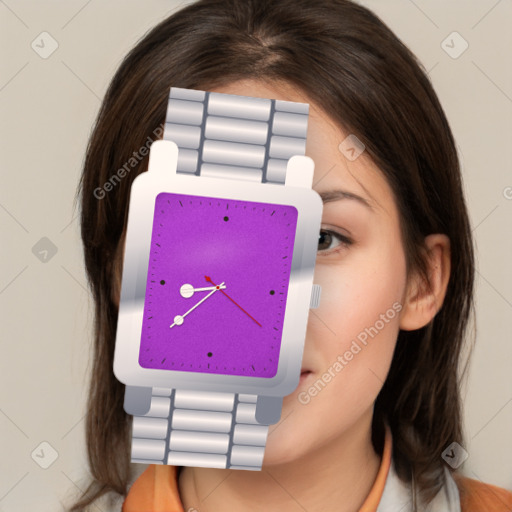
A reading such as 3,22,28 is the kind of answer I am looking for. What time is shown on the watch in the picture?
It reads 8,37,21
